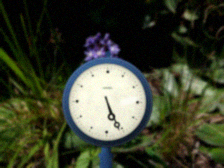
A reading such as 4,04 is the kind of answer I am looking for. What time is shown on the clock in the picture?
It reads 5,26
